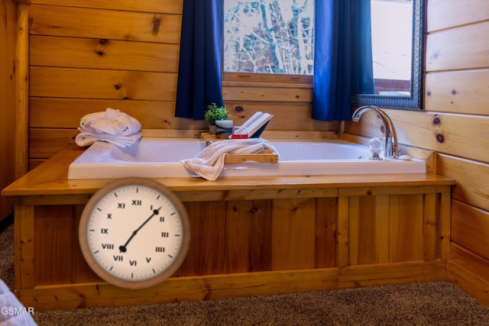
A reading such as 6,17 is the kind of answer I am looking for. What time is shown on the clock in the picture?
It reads 7,07
